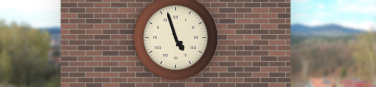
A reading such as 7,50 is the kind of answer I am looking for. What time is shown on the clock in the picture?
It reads 4,57
